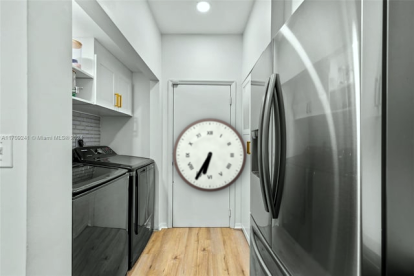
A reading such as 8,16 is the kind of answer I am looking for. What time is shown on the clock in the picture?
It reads 6,35
